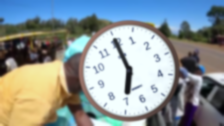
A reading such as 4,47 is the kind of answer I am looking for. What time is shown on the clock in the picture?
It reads 7,00
